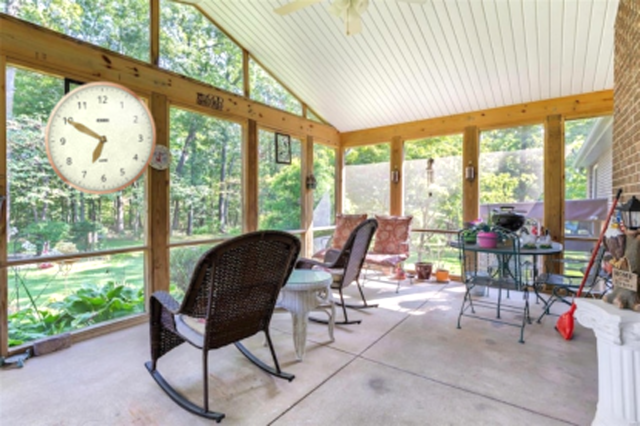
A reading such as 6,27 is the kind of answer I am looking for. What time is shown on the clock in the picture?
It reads 6,50
